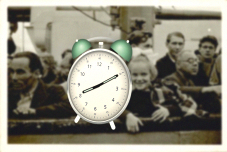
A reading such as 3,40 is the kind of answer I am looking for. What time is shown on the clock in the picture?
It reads 8,10
